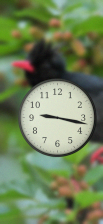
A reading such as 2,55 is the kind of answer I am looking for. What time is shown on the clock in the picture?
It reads 9,17
